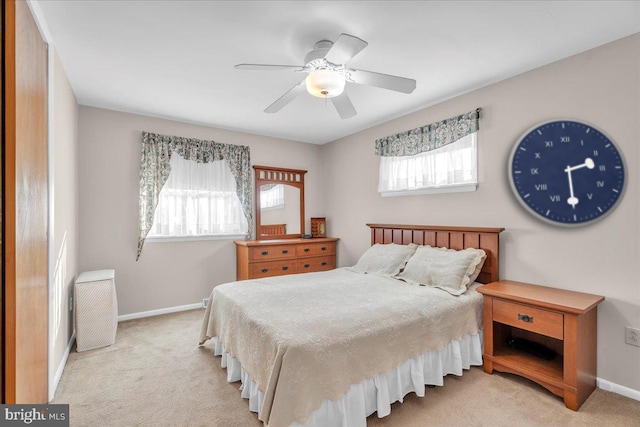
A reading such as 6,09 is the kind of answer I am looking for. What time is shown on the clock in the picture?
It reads 2,30
